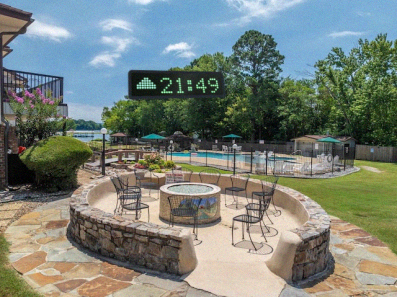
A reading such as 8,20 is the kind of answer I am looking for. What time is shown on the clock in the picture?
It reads 21,49
